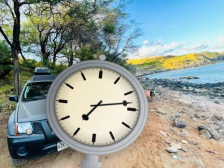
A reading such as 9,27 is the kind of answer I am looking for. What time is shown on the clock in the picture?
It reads 7,13
